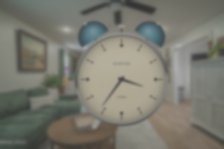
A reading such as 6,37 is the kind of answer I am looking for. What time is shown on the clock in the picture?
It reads 3,36
